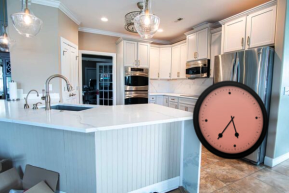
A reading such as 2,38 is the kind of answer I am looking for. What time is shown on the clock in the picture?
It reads 5,37
